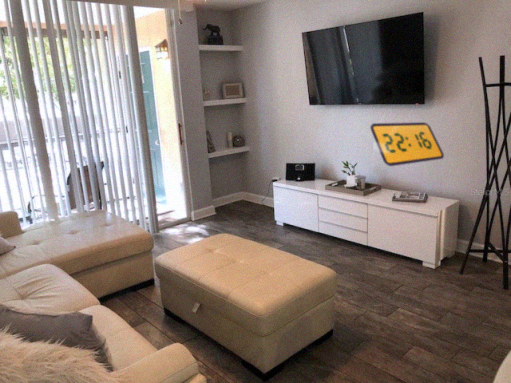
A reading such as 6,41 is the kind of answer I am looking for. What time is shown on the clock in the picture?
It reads 22,16
